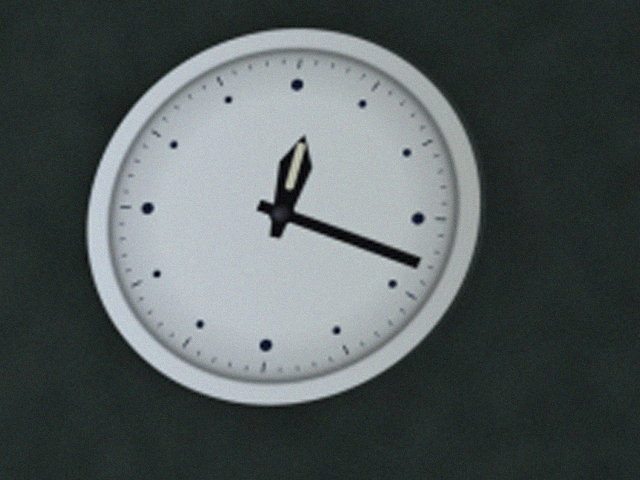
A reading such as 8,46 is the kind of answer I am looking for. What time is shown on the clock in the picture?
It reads 12,18
